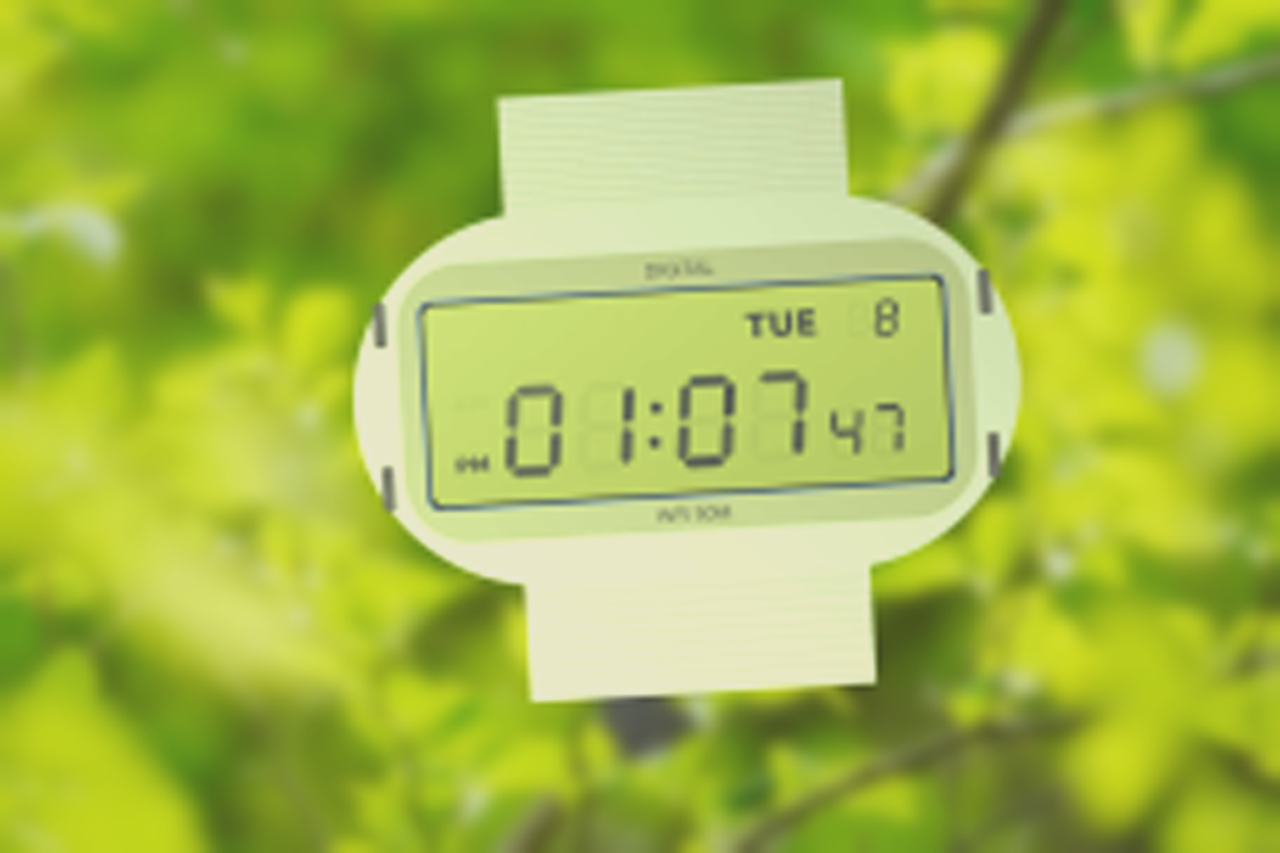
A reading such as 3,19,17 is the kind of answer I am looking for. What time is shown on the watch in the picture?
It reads 1,07,47
